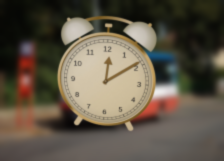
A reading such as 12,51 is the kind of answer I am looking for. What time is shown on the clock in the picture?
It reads 12,09
